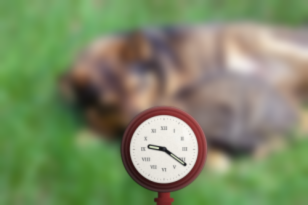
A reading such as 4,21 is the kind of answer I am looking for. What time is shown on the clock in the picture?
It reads 9,21
